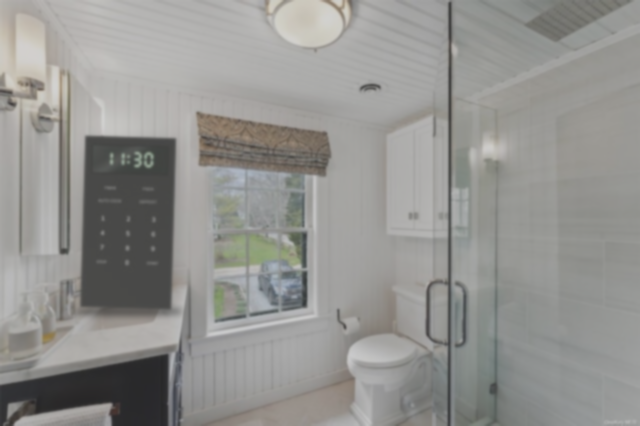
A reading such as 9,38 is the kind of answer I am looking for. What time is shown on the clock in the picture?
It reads 11,30
